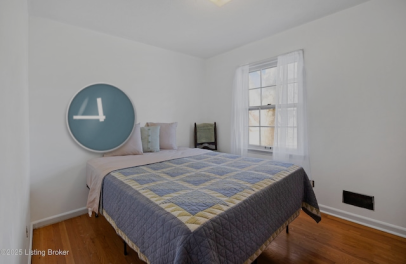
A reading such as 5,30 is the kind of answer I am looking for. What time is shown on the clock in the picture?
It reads 11,45
